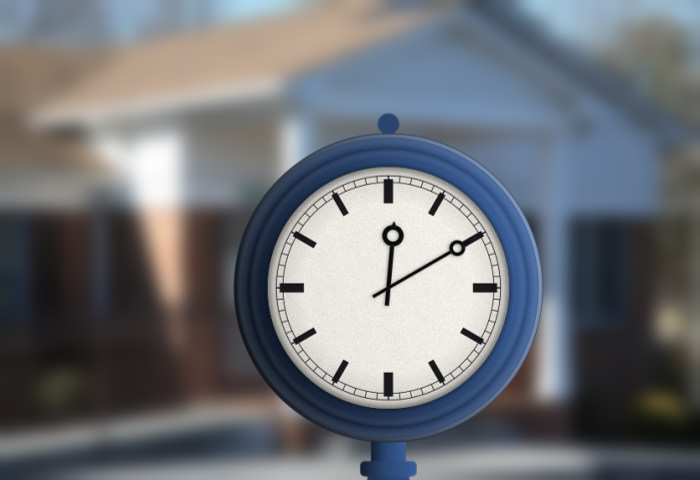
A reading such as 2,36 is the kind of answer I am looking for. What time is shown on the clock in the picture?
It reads 12,10
